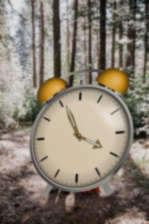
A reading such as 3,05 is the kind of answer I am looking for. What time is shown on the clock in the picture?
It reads 3,56
